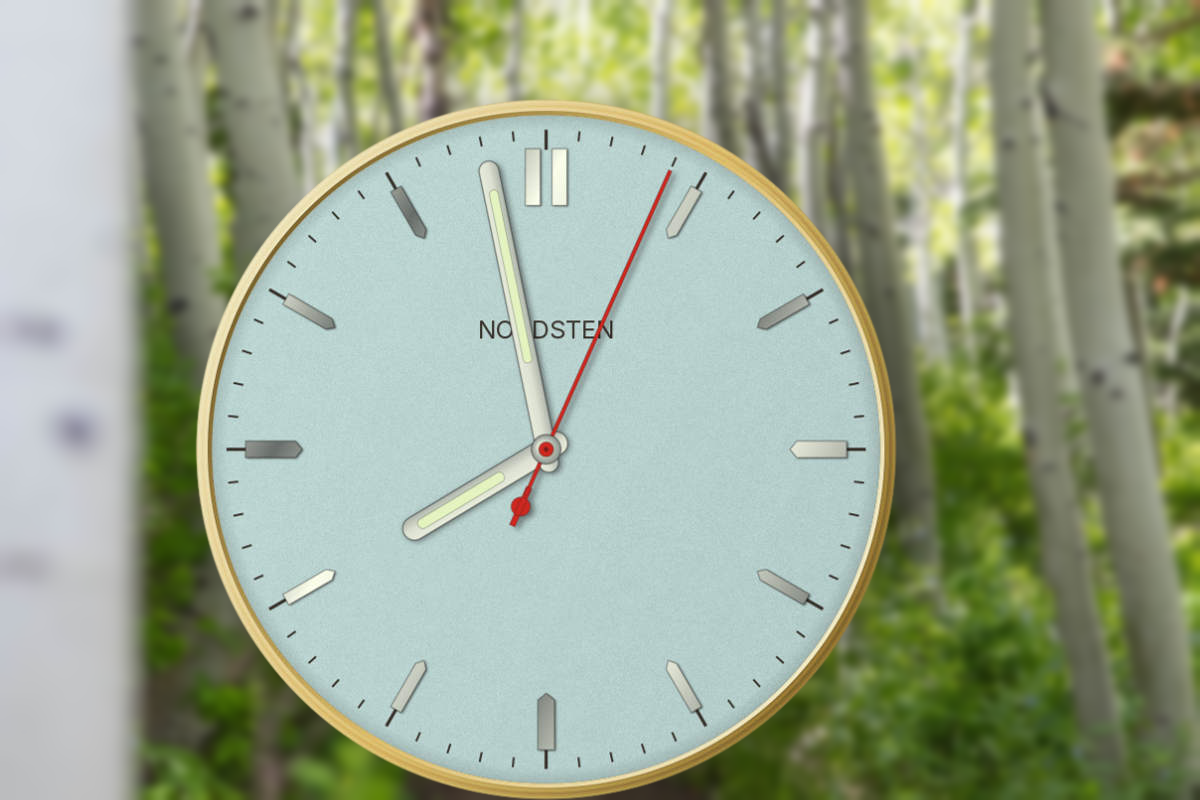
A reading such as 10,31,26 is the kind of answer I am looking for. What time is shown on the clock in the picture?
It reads 7,58,04
